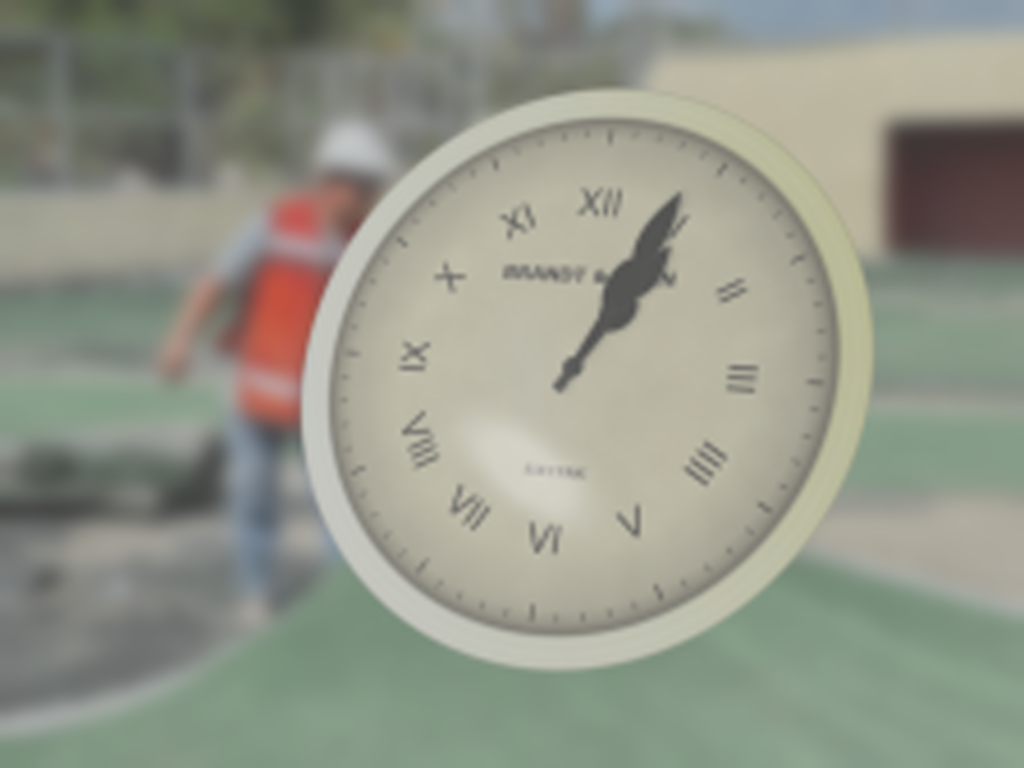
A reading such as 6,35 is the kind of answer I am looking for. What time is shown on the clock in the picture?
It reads 1,04
